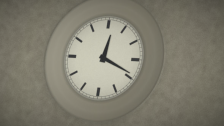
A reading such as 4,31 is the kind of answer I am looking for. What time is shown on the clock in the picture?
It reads 12,19
